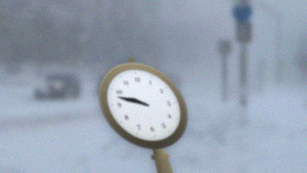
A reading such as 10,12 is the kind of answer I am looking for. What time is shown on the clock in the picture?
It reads 9,48
